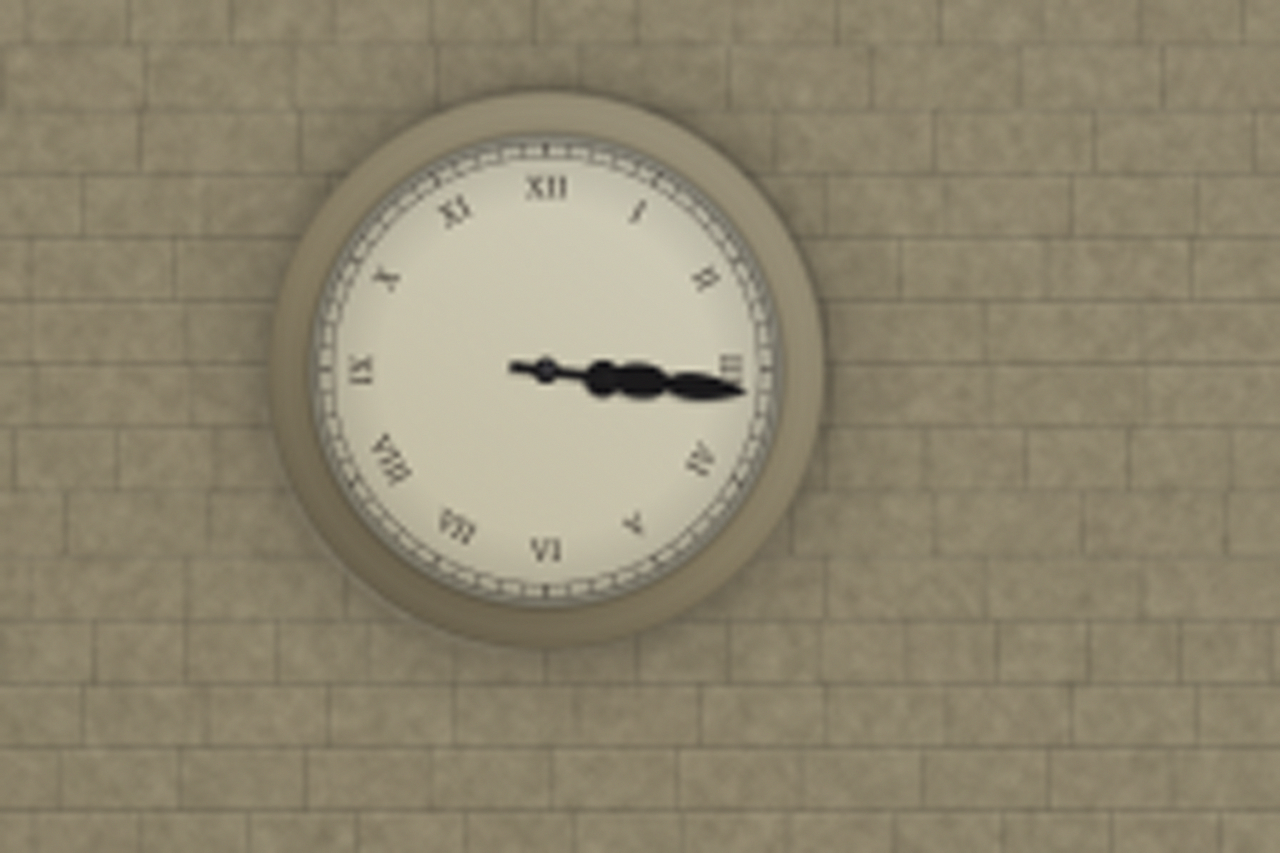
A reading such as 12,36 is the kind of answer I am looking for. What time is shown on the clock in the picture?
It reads 3,16
